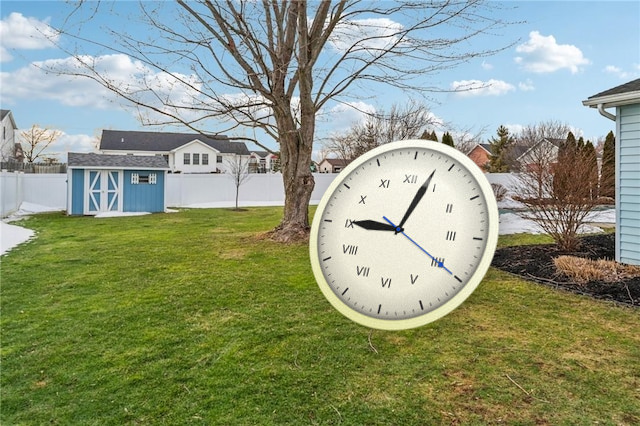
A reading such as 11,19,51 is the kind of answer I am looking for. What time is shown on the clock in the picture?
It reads 9,03,20
